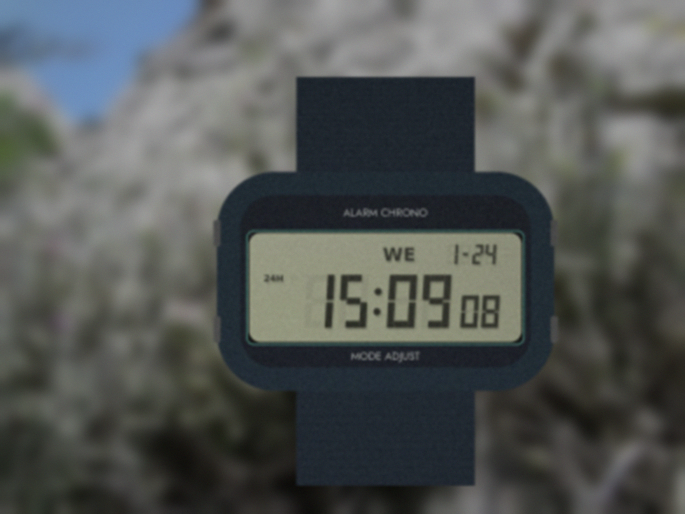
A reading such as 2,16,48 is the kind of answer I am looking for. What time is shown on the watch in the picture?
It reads 15,09,08
